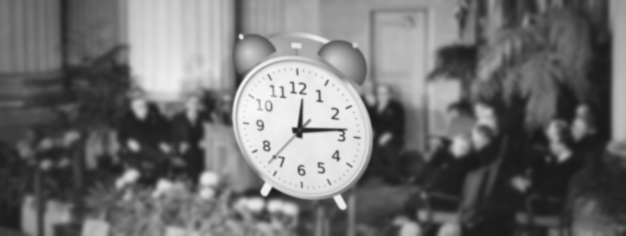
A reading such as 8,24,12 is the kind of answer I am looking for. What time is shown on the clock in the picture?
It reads 12,13,37
